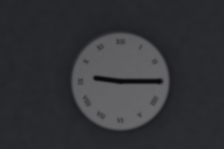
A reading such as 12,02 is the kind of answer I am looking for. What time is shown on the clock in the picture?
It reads 9,15
